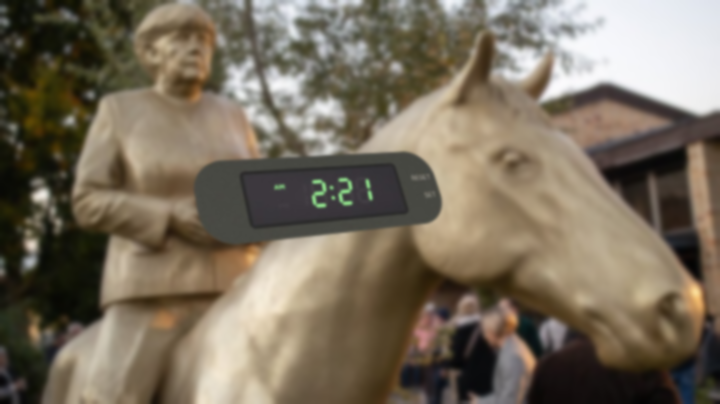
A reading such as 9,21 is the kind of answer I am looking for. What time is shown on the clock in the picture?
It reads 2,21
